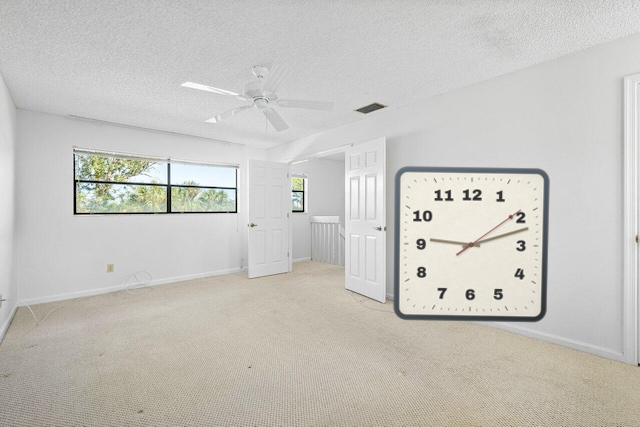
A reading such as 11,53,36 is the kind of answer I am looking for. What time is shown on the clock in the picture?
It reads 9,12,09
